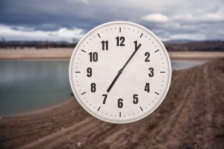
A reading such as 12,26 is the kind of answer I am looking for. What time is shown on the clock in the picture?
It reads 7,06
